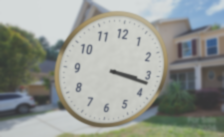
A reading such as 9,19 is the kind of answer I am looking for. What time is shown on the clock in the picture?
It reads 3,17
